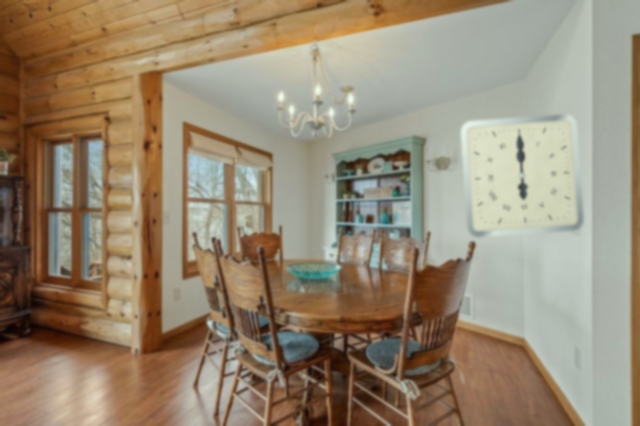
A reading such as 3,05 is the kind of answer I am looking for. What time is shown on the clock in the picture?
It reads 6,00
